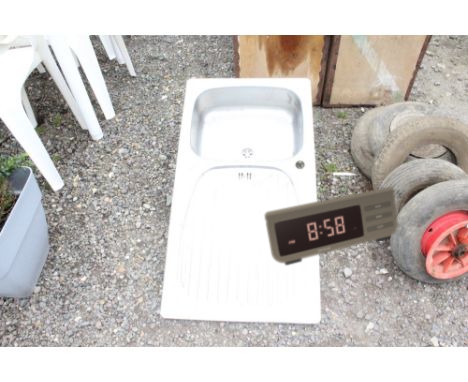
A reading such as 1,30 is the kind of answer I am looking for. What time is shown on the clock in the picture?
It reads 8,58
